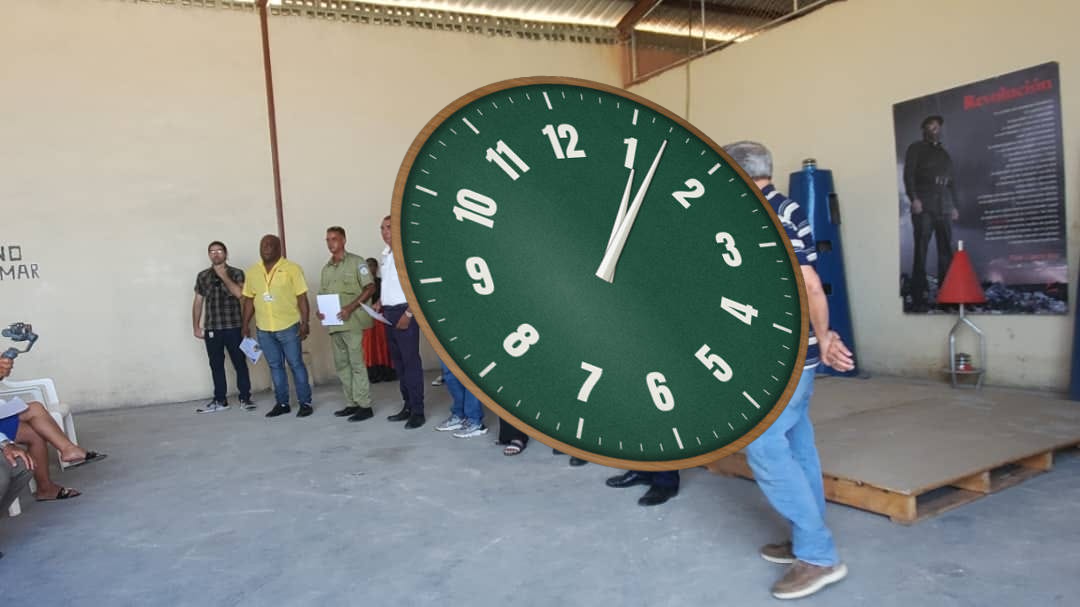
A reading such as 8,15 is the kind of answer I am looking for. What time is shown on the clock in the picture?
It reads 1,07
